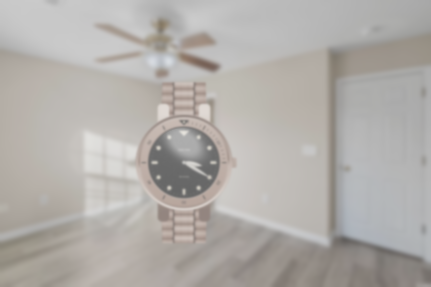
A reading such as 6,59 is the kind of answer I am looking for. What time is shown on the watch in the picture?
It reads 3,20
